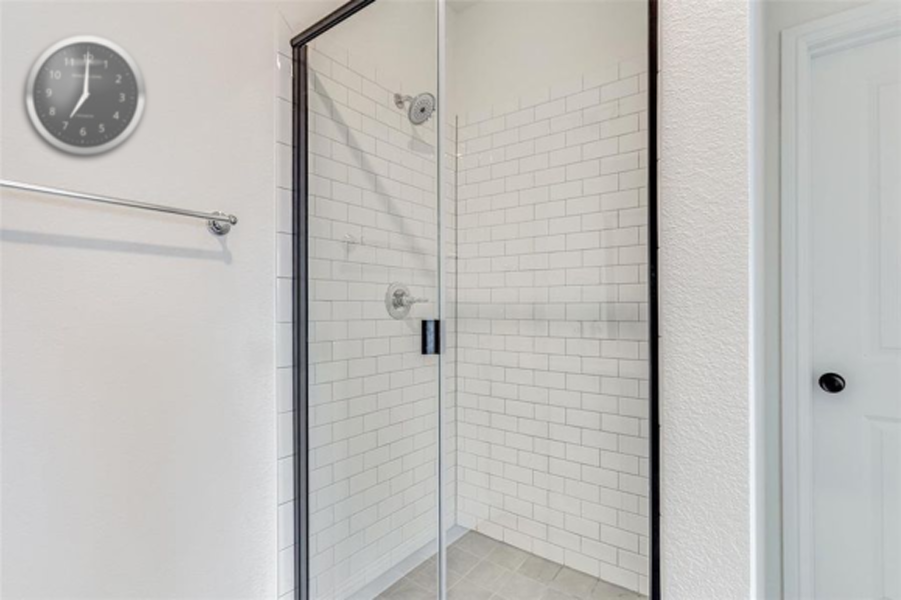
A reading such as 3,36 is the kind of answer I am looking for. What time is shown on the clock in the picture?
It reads 7,00
